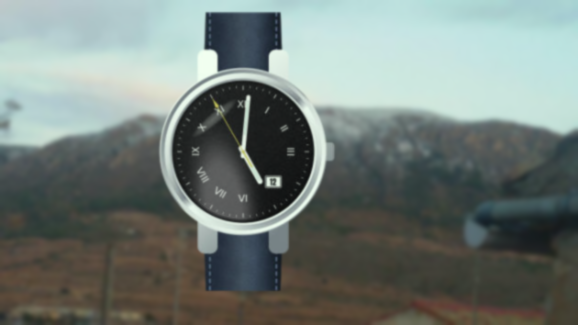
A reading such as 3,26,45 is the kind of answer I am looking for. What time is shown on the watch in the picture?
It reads 5,00,55
